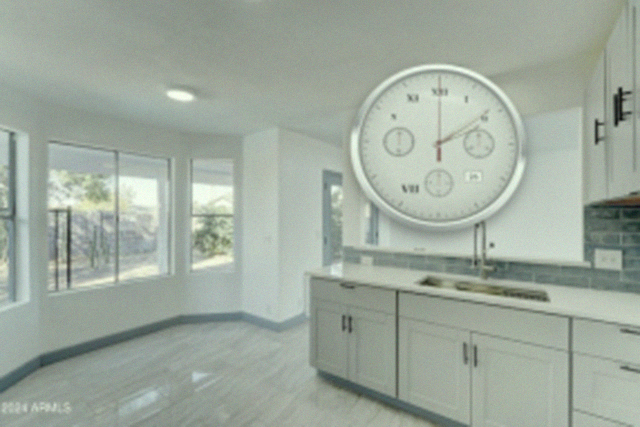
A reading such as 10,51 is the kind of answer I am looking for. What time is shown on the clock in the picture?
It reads 2,09
